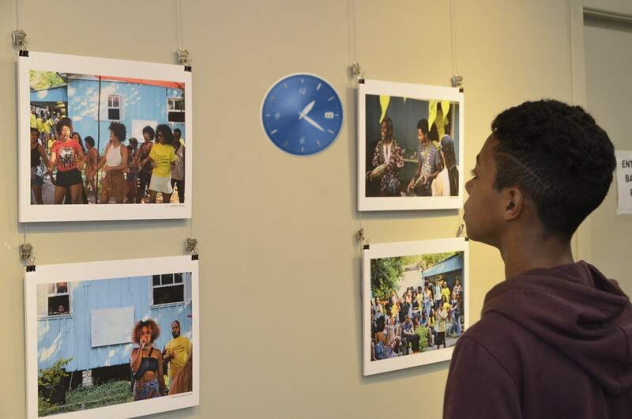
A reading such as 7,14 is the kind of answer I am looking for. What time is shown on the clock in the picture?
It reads 1,21
